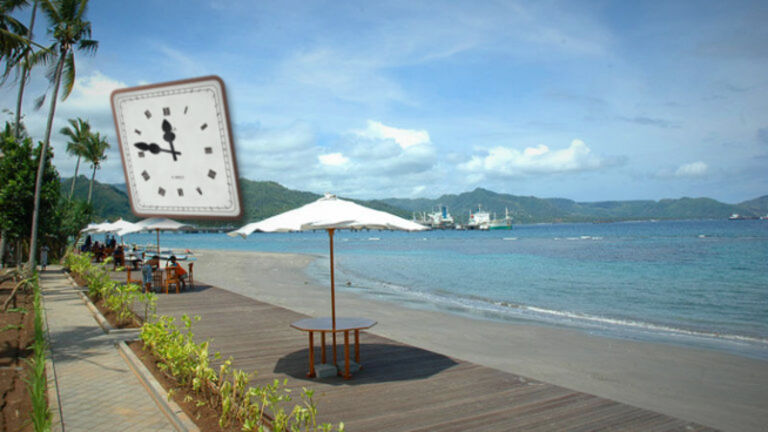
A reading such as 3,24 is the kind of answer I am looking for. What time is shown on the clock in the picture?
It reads 11,47
